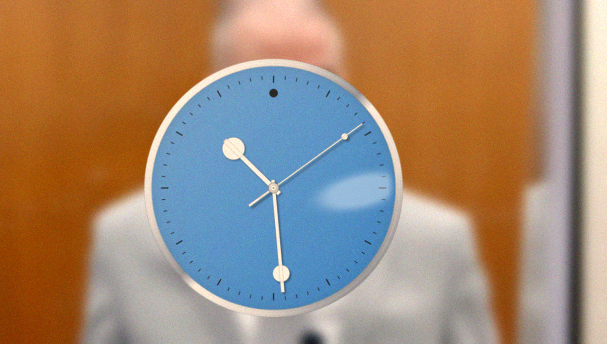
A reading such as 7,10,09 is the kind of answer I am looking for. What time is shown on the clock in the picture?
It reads 10,29,09
